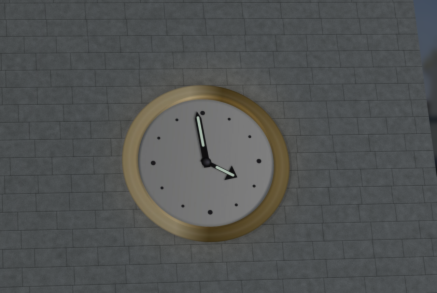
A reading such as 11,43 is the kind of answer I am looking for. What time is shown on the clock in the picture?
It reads 3,59
